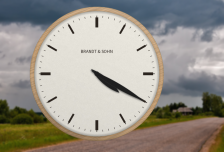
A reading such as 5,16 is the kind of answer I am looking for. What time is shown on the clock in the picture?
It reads 4,20
